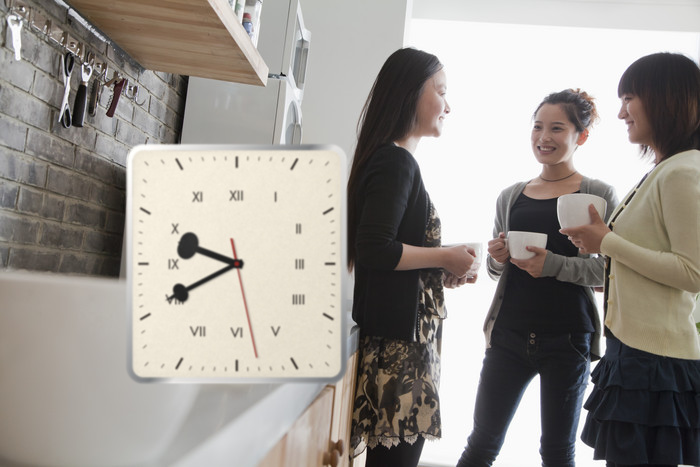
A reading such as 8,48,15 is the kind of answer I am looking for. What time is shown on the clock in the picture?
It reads 9,40,28
